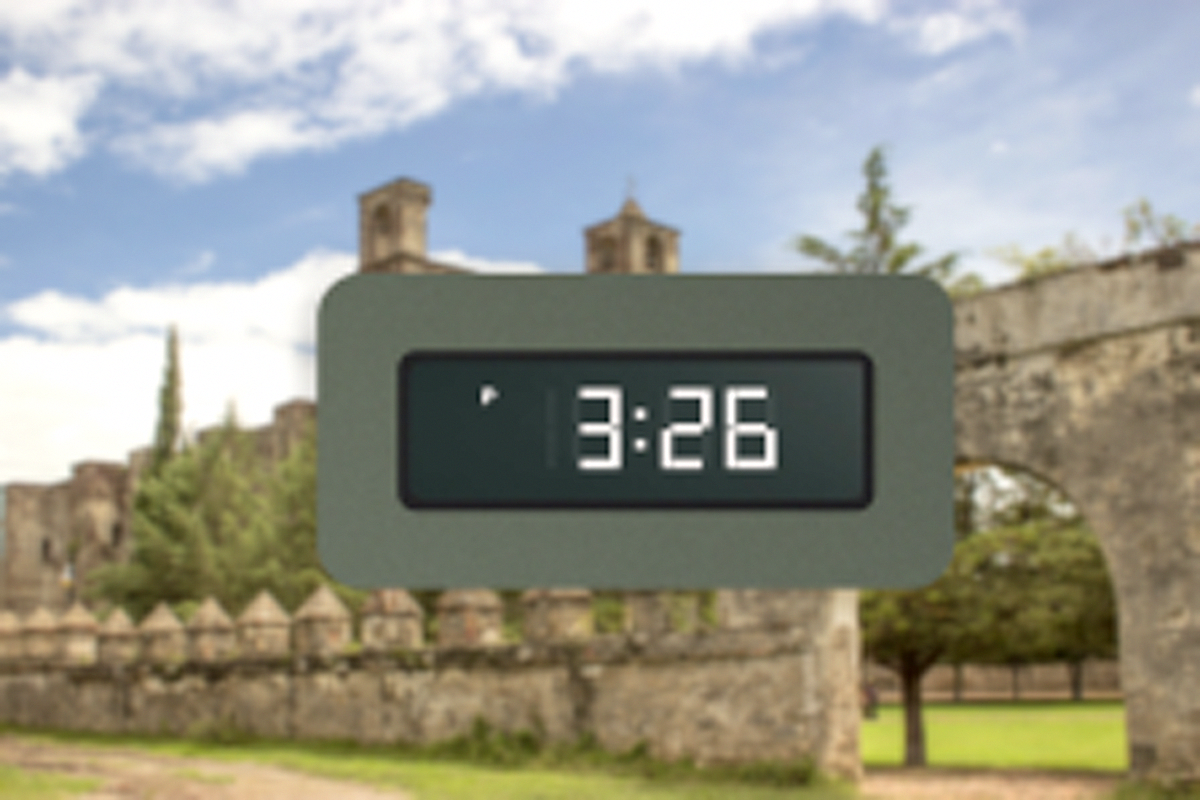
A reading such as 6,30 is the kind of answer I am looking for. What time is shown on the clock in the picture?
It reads 3,26
